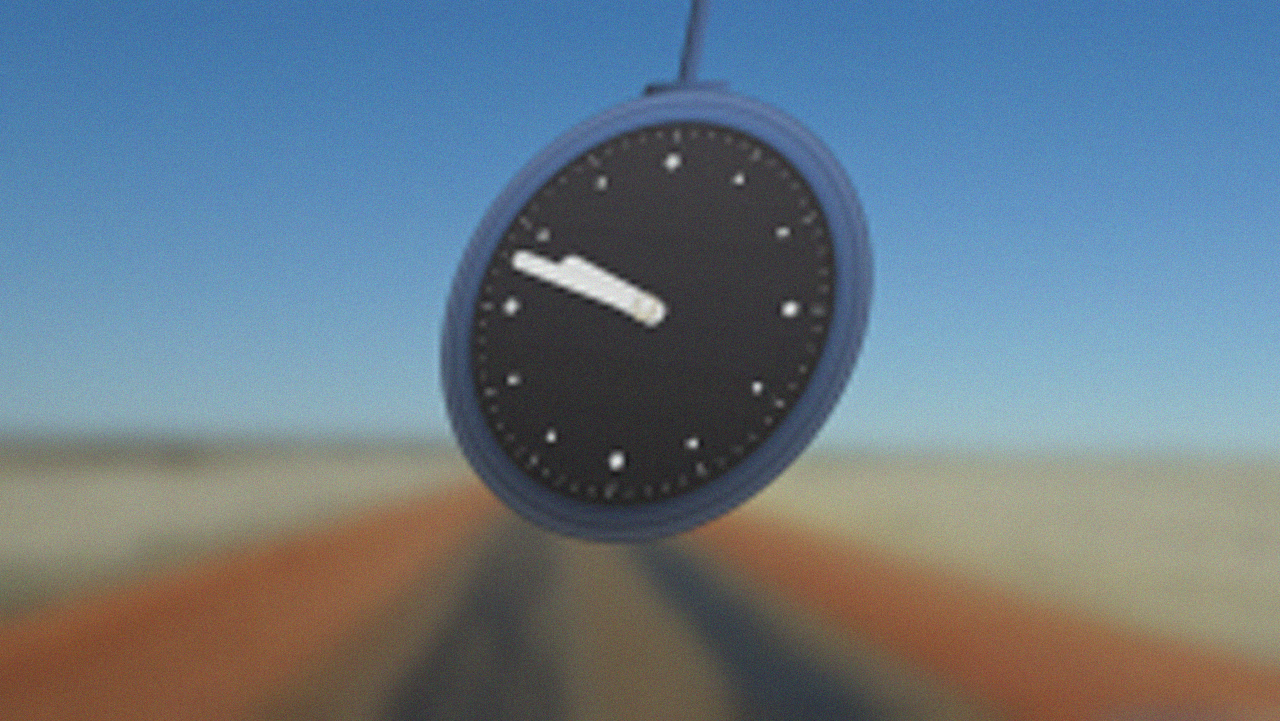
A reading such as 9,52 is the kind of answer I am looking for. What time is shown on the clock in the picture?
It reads 9,48
